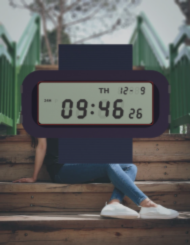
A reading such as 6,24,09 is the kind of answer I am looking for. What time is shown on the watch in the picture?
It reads 9,46,26
